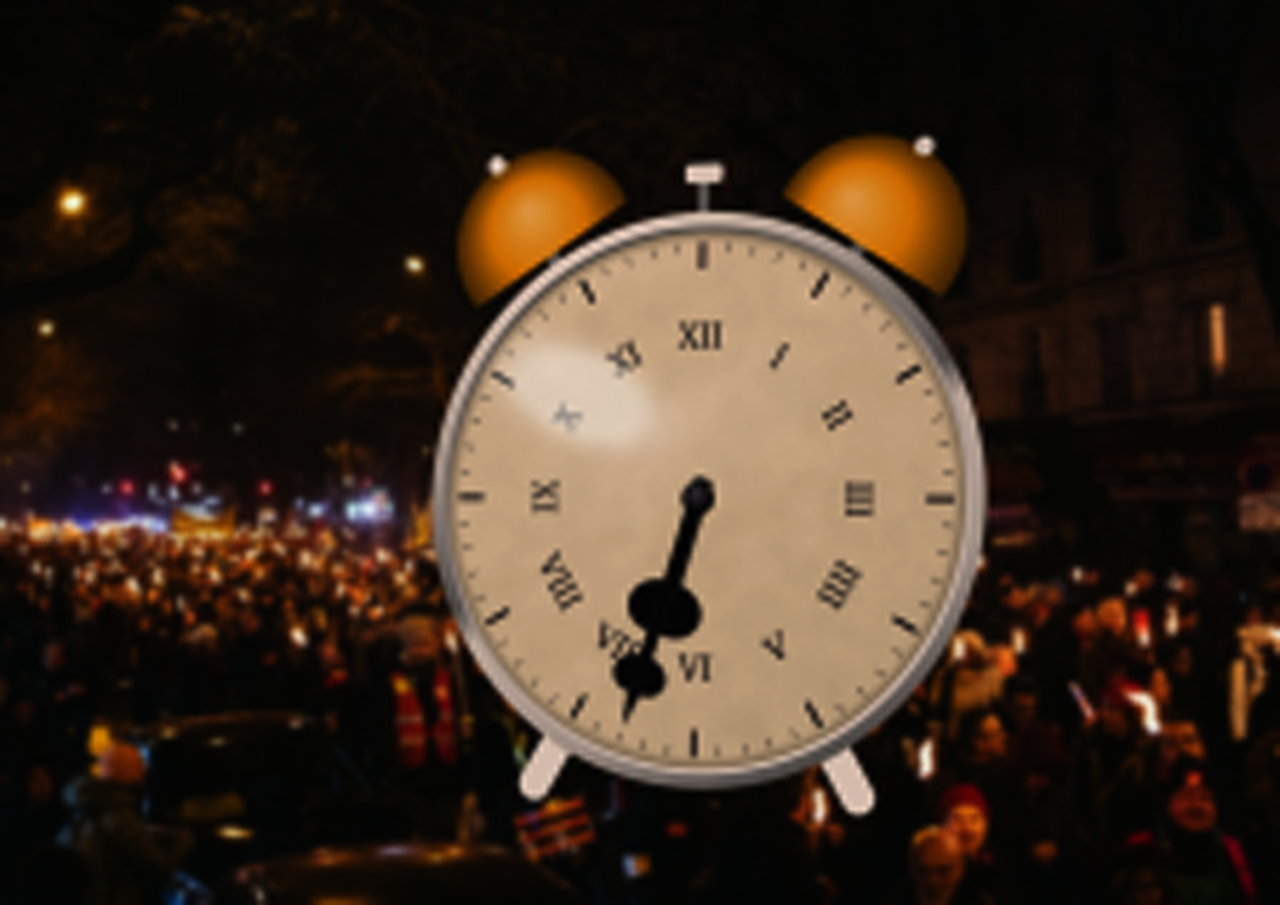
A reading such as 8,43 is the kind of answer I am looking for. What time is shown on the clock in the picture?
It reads 6,33
